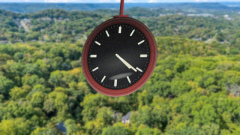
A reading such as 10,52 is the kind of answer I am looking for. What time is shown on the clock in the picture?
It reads 4,21
